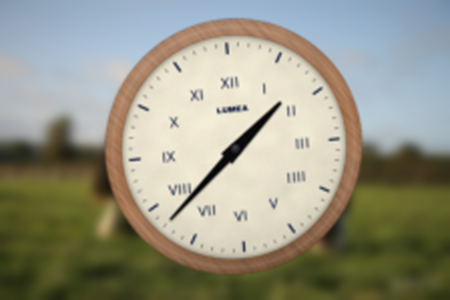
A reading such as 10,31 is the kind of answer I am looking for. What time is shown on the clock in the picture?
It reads 1,38
